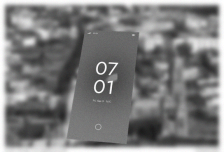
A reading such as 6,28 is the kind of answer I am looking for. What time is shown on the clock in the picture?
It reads 7,01
